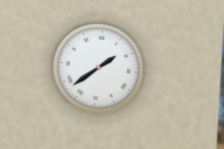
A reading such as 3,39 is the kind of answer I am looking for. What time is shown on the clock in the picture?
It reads 1,38
